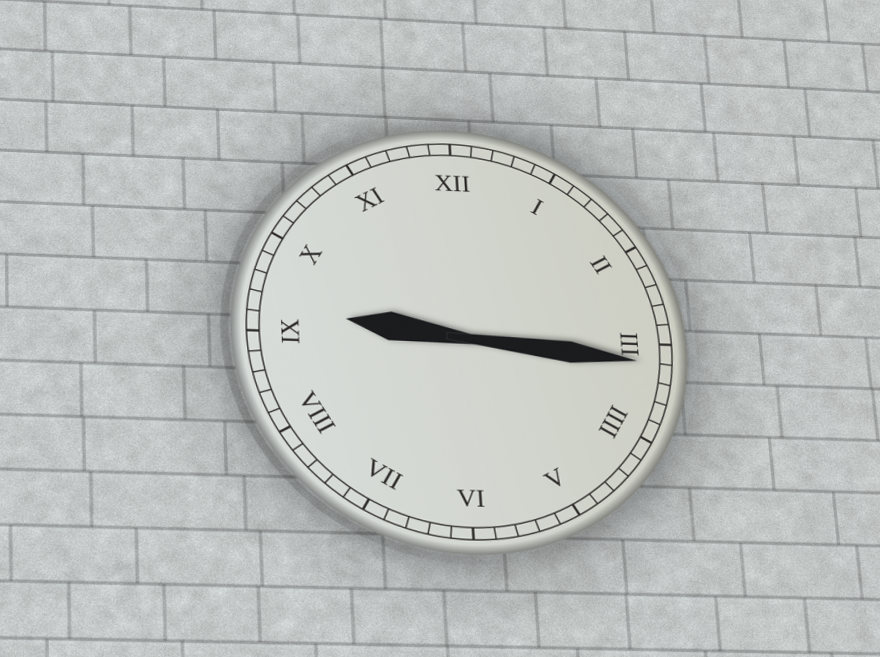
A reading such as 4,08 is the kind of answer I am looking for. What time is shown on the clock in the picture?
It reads 9,16
